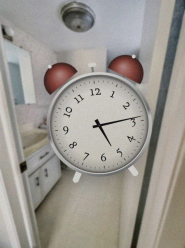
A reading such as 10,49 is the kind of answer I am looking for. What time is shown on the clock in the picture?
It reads 5,14
